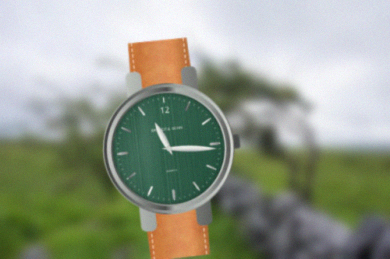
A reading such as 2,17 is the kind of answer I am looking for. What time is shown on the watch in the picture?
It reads 11,16
